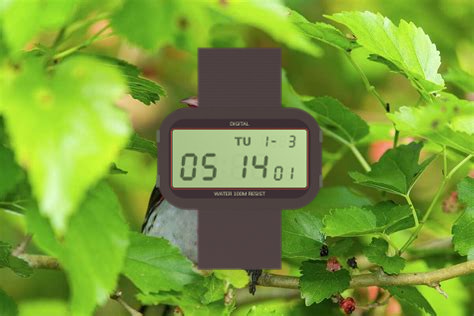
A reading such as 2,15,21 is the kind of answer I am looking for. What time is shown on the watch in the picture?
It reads 5,14,01
